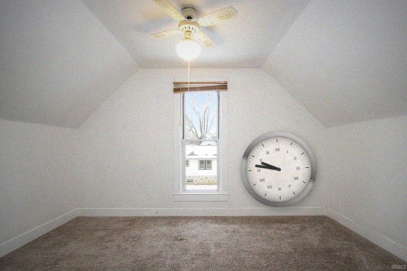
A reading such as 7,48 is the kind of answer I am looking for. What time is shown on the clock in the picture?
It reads 9,47
